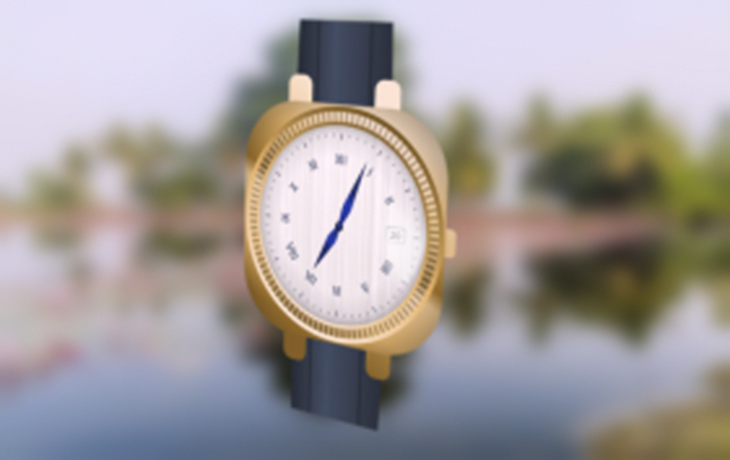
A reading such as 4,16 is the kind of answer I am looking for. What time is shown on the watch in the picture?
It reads 7,04
